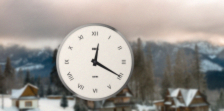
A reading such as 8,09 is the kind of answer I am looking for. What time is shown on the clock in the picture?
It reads 12,20
